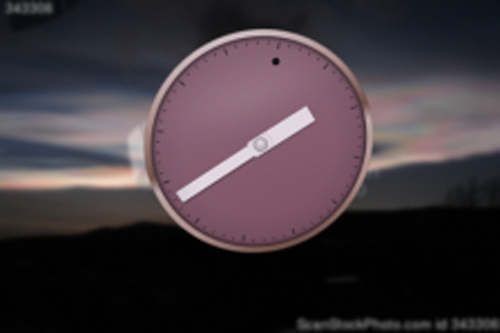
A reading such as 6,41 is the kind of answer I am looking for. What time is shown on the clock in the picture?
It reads 1,38
